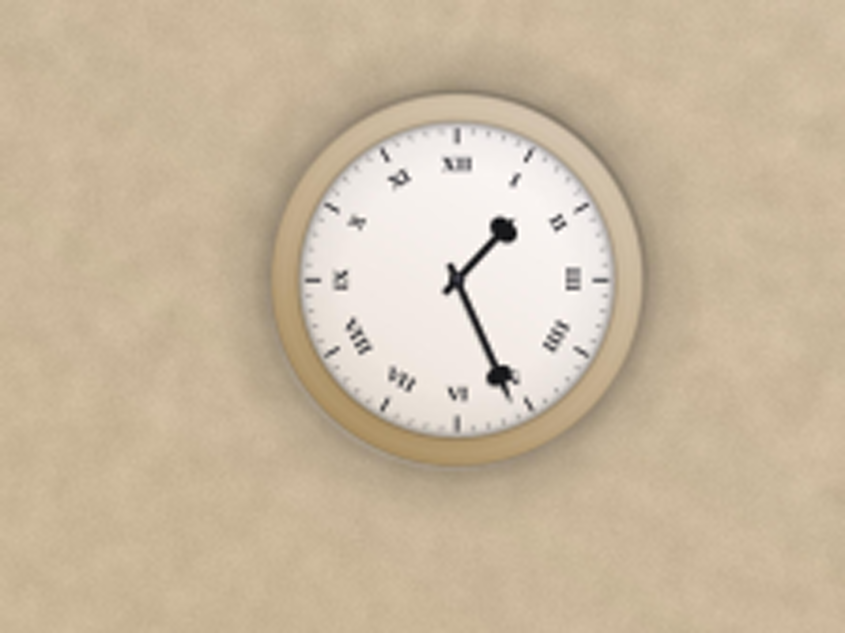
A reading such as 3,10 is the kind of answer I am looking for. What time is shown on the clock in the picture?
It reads 1,26
